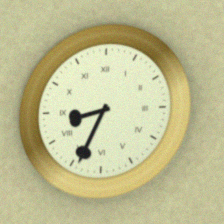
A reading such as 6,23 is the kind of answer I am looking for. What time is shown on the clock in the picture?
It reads 8,34
